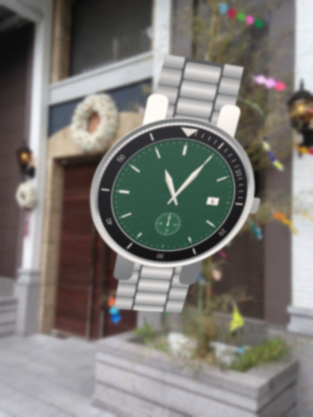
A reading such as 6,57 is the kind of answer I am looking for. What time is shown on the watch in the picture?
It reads 11,05
